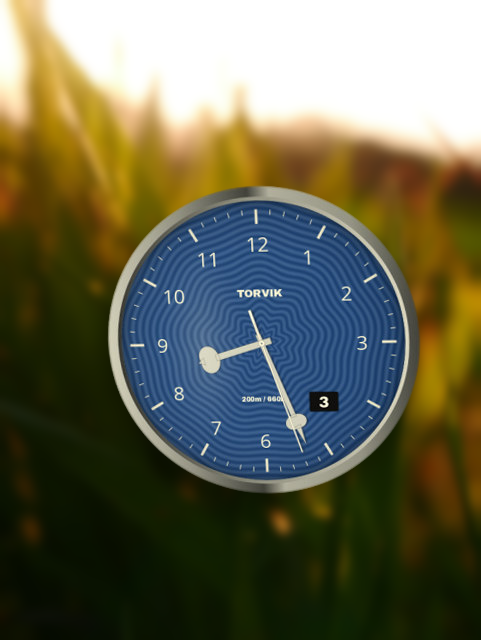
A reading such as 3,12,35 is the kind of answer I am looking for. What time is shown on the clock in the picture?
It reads 8,26,27
